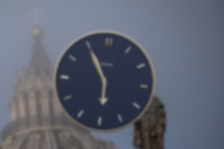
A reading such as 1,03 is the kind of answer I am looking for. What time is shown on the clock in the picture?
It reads 5,55
